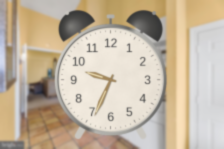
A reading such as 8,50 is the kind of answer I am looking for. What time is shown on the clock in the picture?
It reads 9,34
